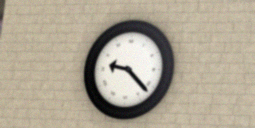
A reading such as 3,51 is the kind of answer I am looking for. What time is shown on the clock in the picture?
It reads 9,22
